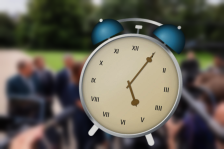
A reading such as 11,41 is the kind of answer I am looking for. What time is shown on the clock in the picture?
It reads 5,05
